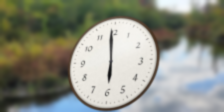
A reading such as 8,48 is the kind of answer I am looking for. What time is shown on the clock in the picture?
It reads 5,59
